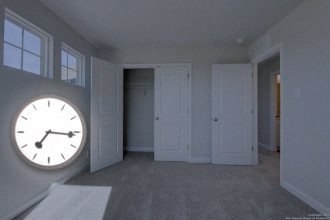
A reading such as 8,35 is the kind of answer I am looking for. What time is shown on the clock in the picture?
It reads 7,16
